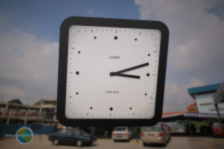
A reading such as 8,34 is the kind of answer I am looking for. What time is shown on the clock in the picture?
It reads 3,12
